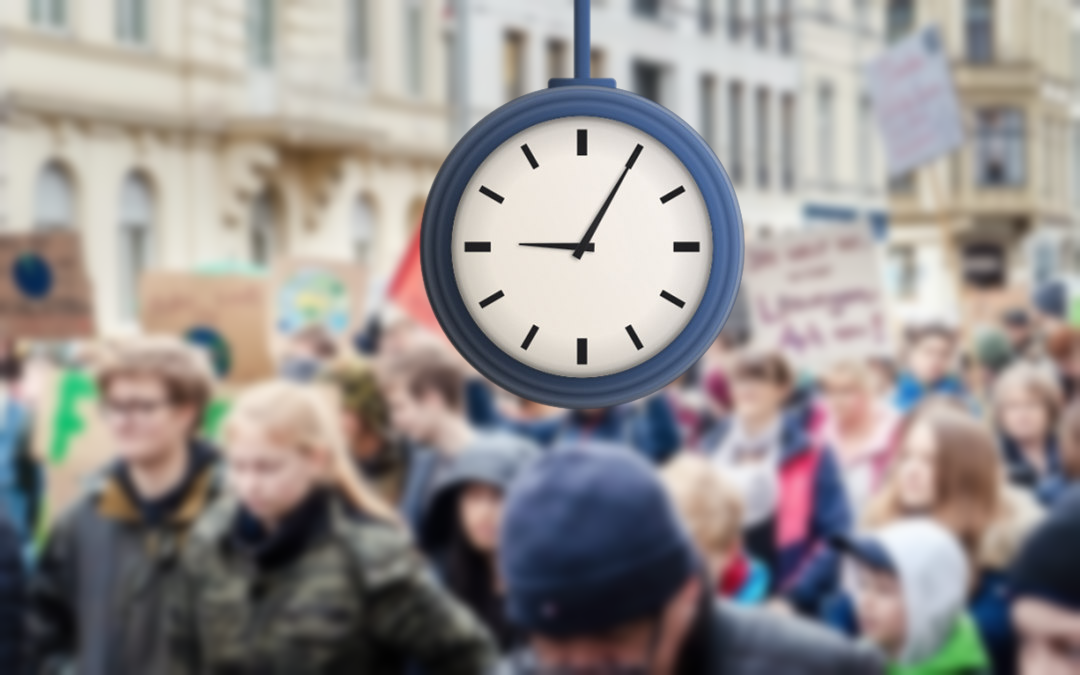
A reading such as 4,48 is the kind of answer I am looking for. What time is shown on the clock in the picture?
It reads 9,05
